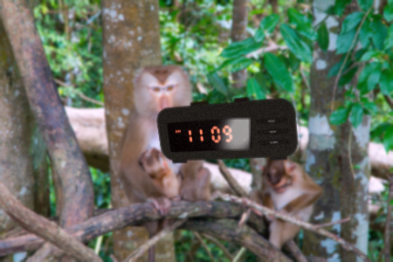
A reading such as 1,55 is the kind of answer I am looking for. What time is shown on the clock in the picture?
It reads 11,09
